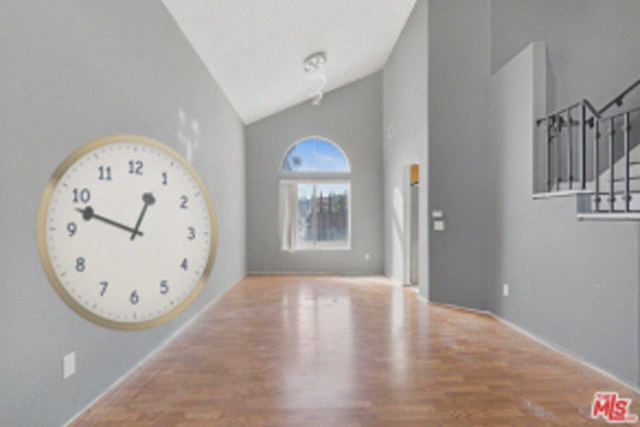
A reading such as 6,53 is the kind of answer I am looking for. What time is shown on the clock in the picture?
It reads 12,48
